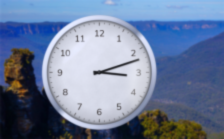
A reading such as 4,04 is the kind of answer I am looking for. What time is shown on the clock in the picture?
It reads 3,12
